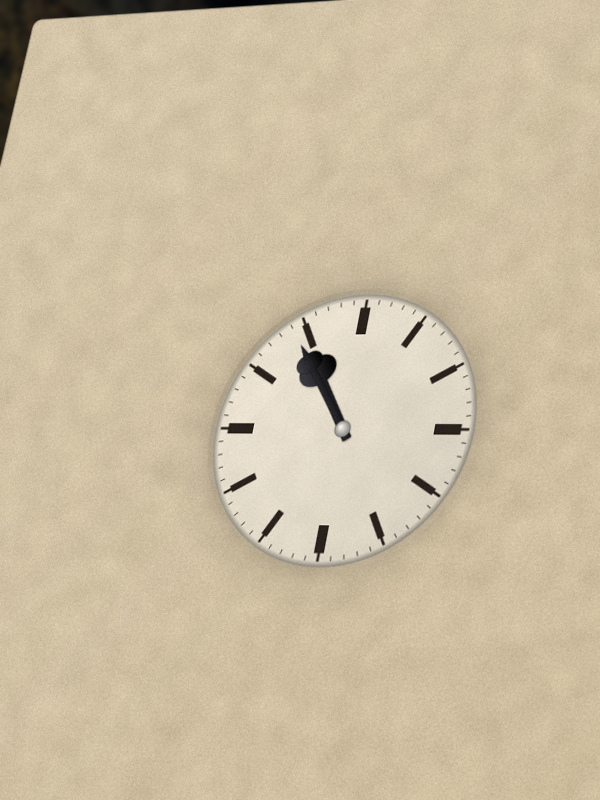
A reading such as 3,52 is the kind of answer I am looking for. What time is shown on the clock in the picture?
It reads 10,54
